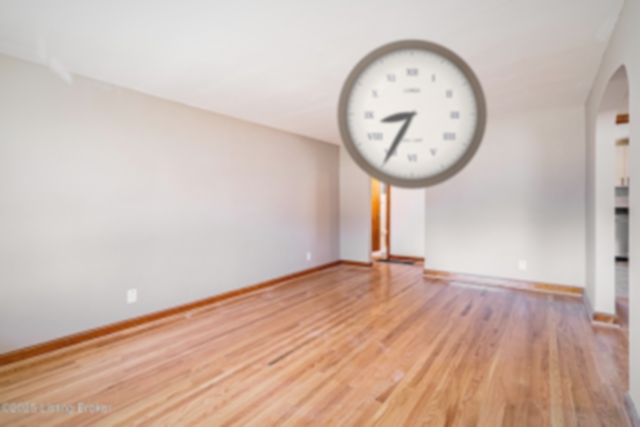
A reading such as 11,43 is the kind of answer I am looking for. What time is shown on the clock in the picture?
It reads 8,35
